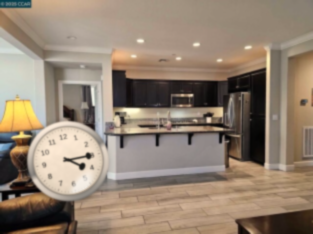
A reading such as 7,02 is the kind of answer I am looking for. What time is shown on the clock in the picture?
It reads 4,15
